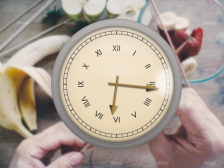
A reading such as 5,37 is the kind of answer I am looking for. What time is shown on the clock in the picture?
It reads 6,16
